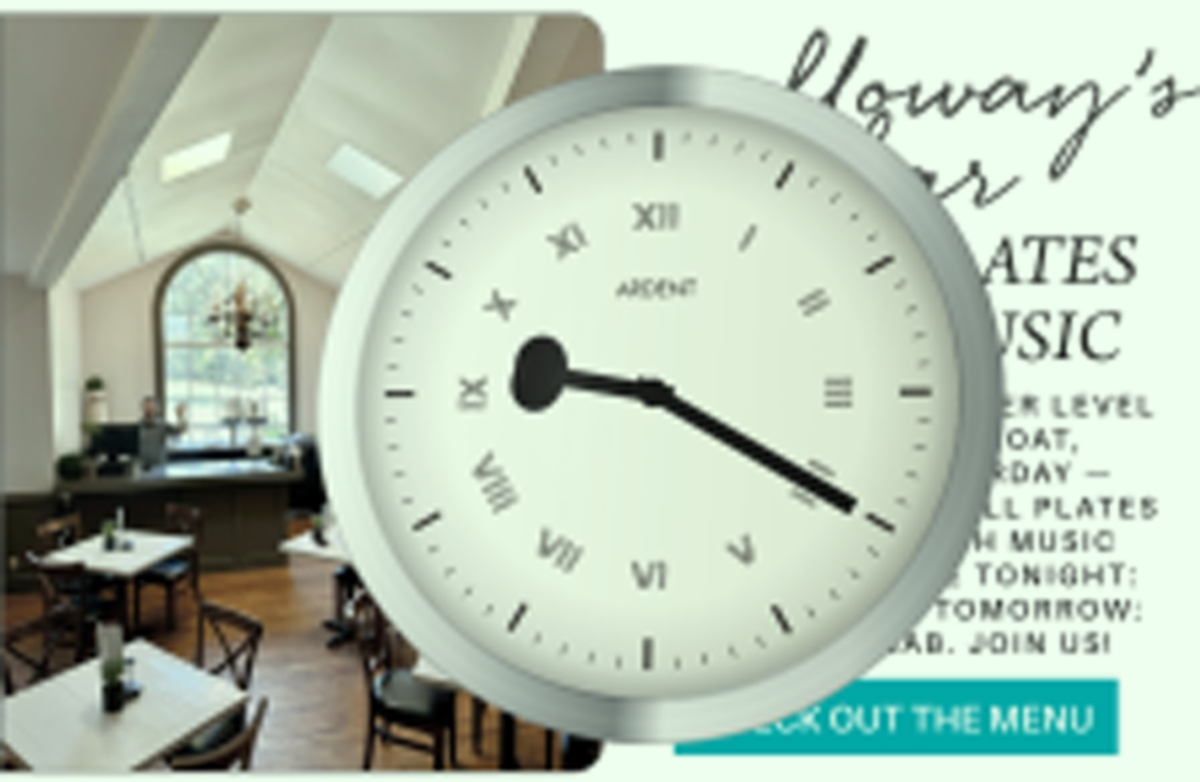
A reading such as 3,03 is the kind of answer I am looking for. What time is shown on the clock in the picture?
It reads 9,20
